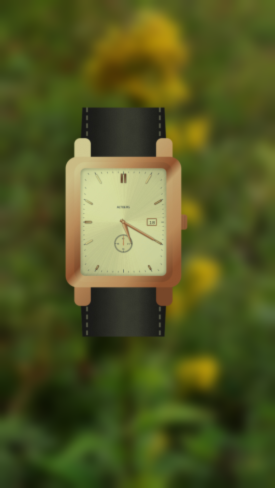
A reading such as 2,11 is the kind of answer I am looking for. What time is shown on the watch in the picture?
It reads 5,20
